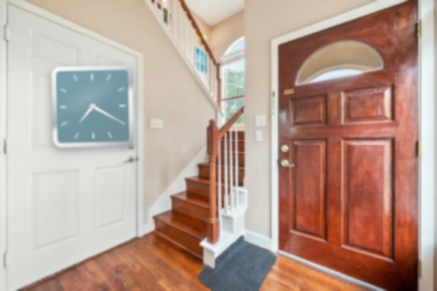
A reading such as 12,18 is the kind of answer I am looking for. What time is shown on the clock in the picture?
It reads 7,20
